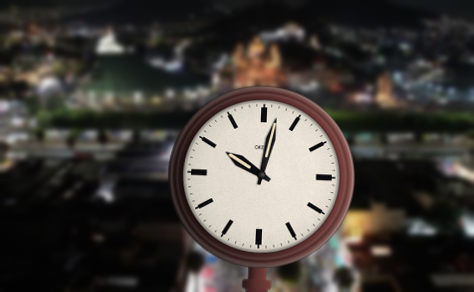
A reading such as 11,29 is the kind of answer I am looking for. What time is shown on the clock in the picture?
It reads 10,02
